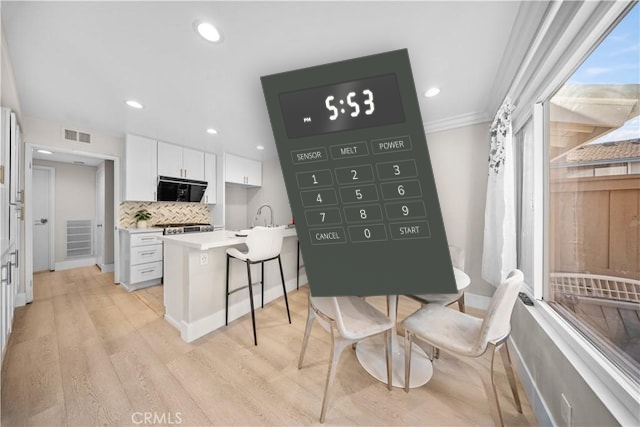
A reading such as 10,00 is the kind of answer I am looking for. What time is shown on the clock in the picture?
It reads 5,53
